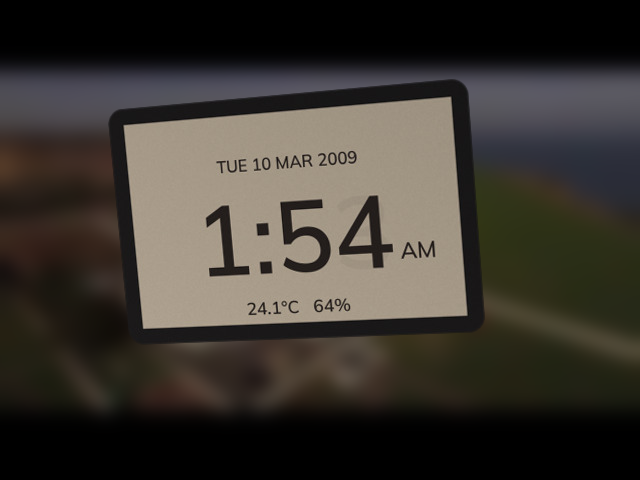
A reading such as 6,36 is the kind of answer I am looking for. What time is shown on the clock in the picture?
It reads 1,54
